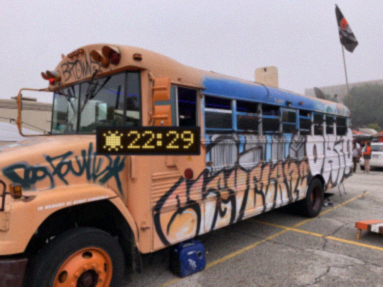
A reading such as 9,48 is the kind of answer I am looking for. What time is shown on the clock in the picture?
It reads 22,29
